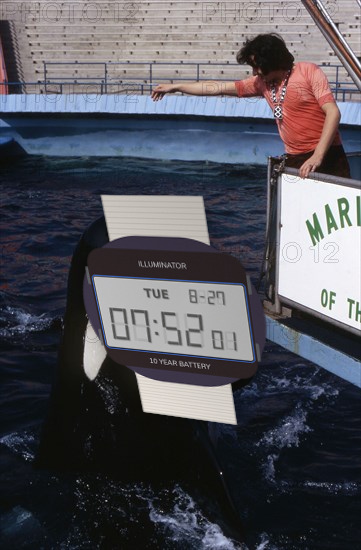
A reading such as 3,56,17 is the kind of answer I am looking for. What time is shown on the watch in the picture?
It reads 7,52,01
